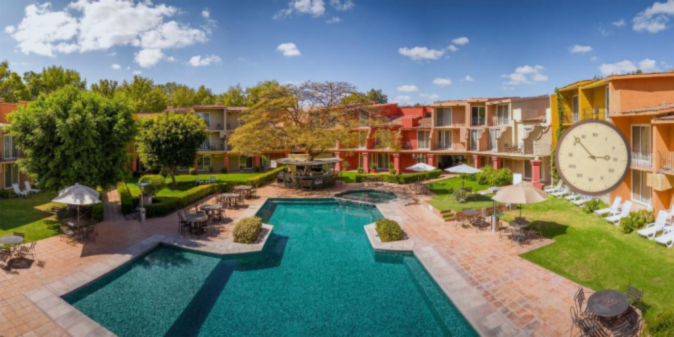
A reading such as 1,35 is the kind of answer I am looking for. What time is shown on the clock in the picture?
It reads 2,52
